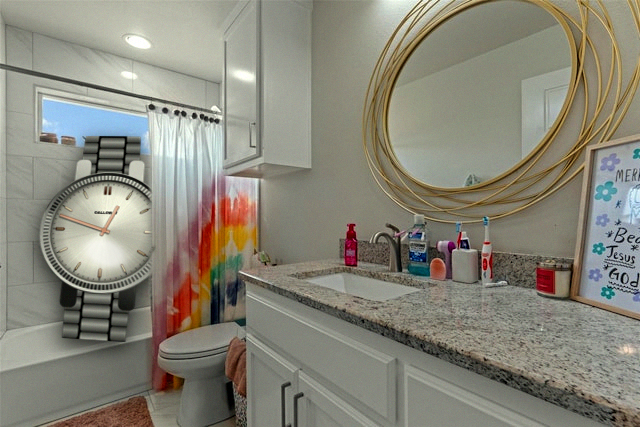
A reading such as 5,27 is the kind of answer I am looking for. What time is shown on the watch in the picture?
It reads 12,48
